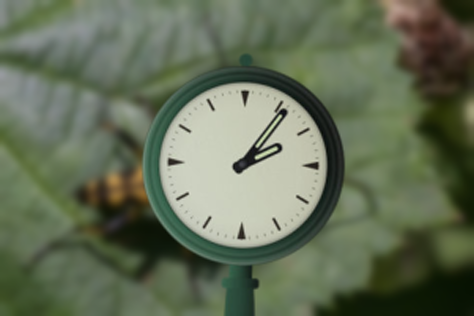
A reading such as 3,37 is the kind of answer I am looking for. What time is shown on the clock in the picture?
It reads 2,06
